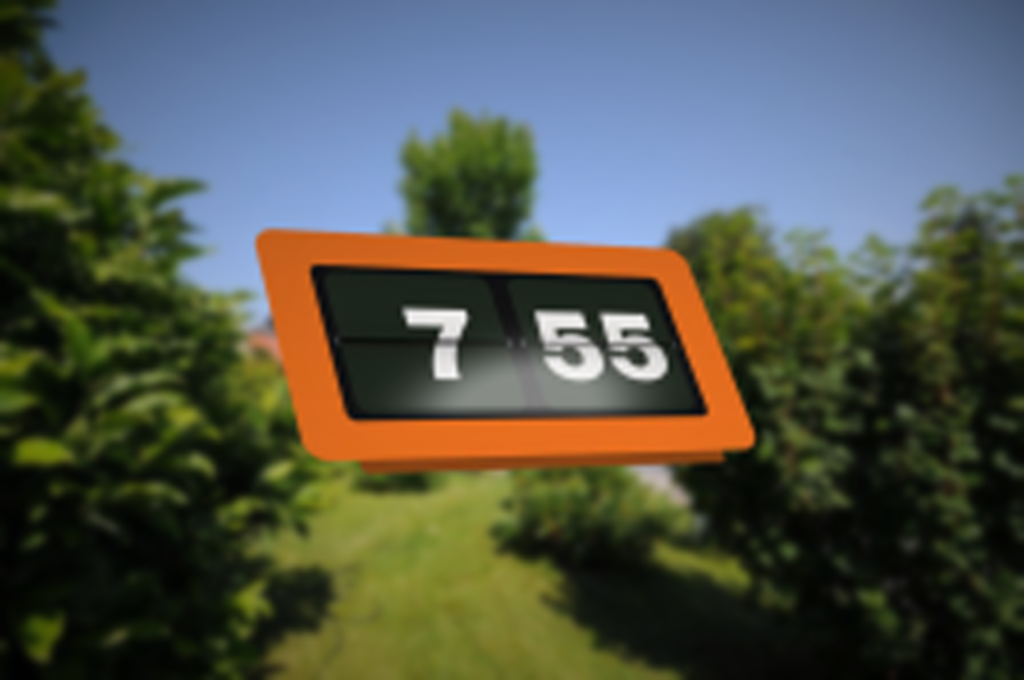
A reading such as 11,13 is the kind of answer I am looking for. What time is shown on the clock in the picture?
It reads 7,55
